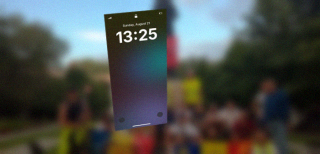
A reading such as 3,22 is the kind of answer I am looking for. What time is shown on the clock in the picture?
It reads 13,25
